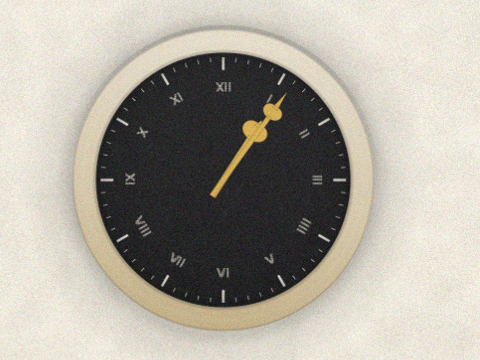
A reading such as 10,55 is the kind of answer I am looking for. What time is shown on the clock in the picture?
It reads 1,06
